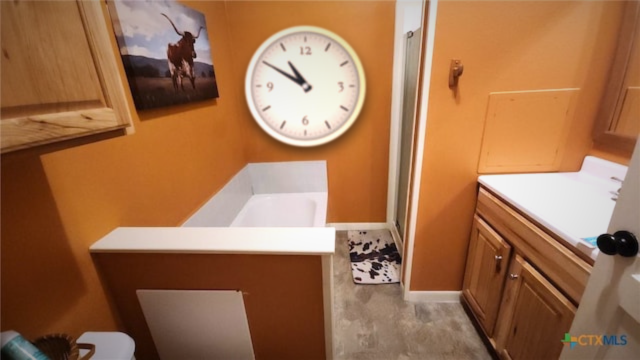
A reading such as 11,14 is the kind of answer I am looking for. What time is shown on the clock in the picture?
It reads 10,50
